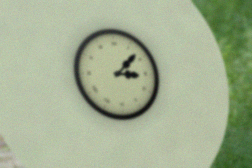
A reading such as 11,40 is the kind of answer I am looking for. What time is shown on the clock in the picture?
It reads 3,08
